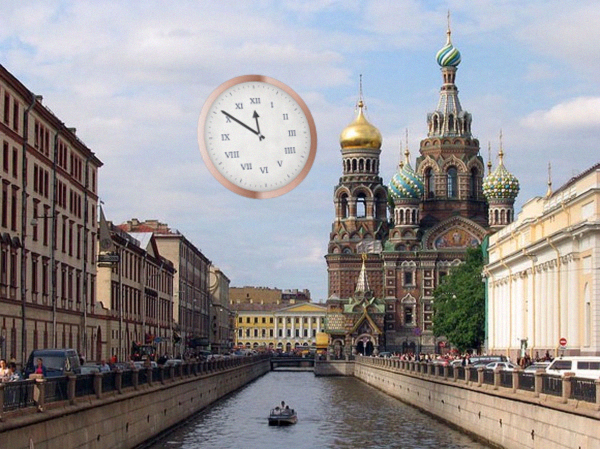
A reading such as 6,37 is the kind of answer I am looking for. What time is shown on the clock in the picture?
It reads 11,51
